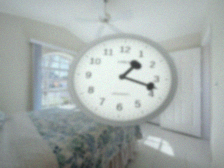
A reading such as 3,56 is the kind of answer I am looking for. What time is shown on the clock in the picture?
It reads 1,18
